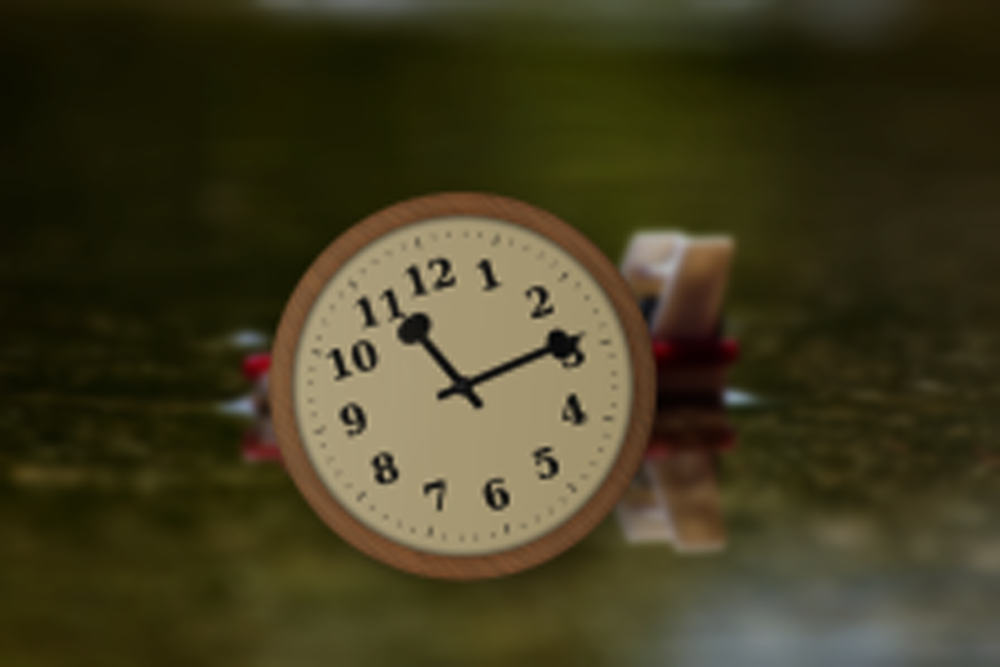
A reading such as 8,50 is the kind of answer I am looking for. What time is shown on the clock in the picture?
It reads 11,14
